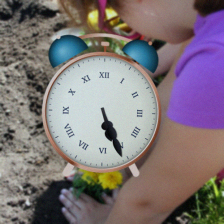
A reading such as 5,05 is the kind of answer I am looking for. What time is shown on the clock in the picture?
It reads 5,26
